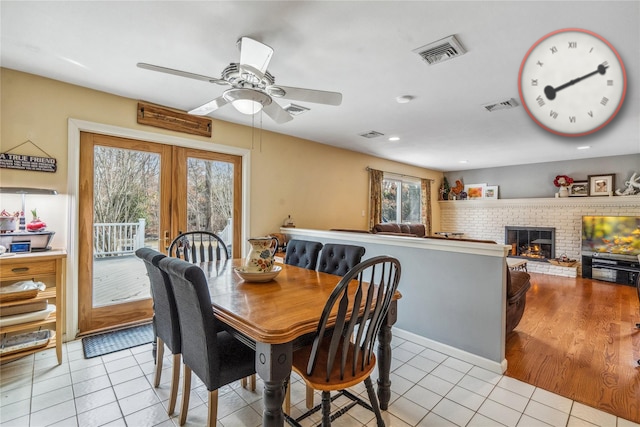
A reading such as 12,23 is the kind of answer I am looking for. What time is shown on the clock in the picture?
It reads 8,11
